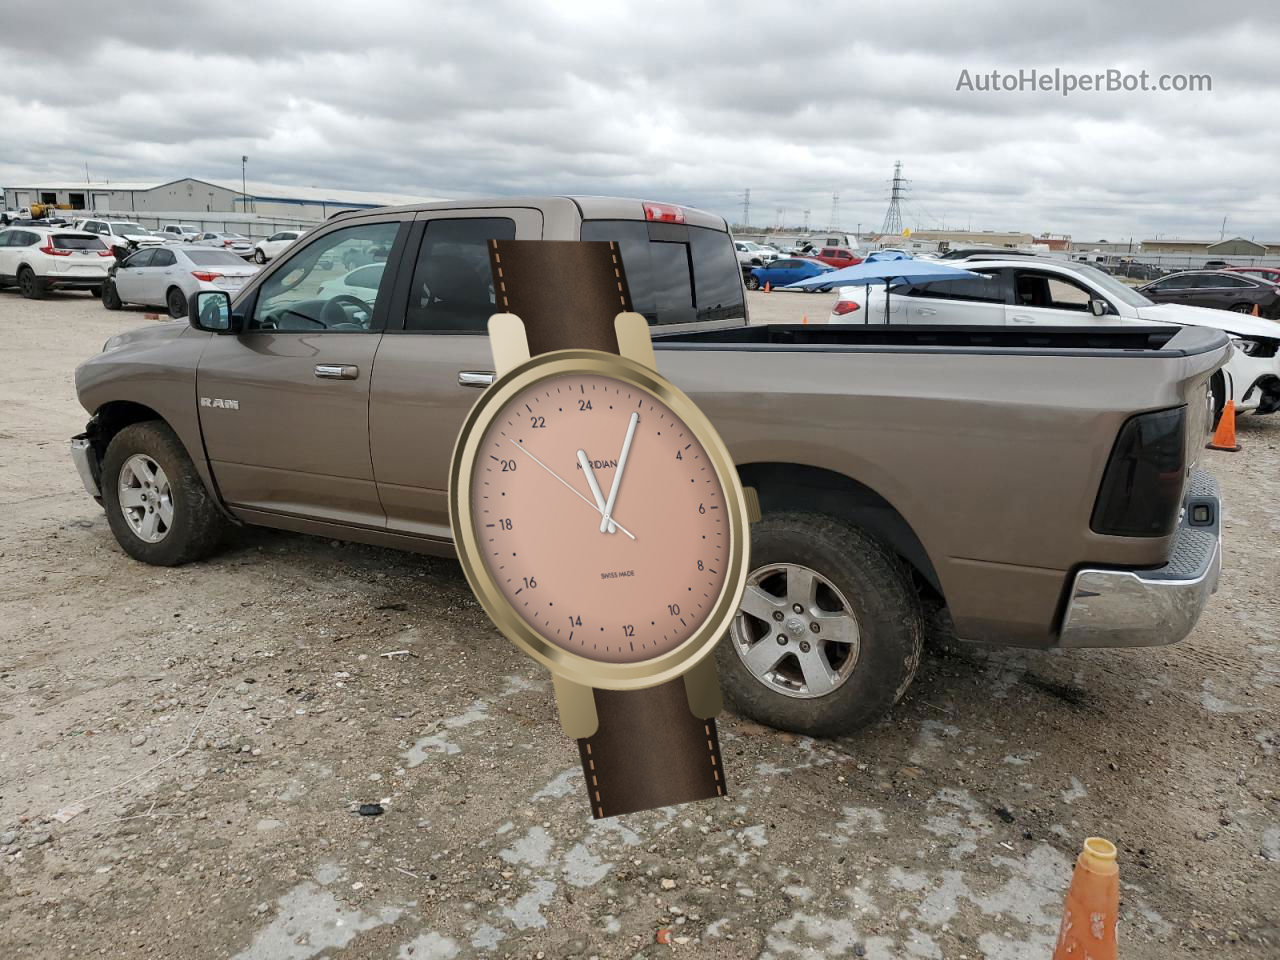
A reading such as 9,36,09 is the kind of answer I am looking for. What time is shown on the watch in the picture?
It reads 23,04,52
